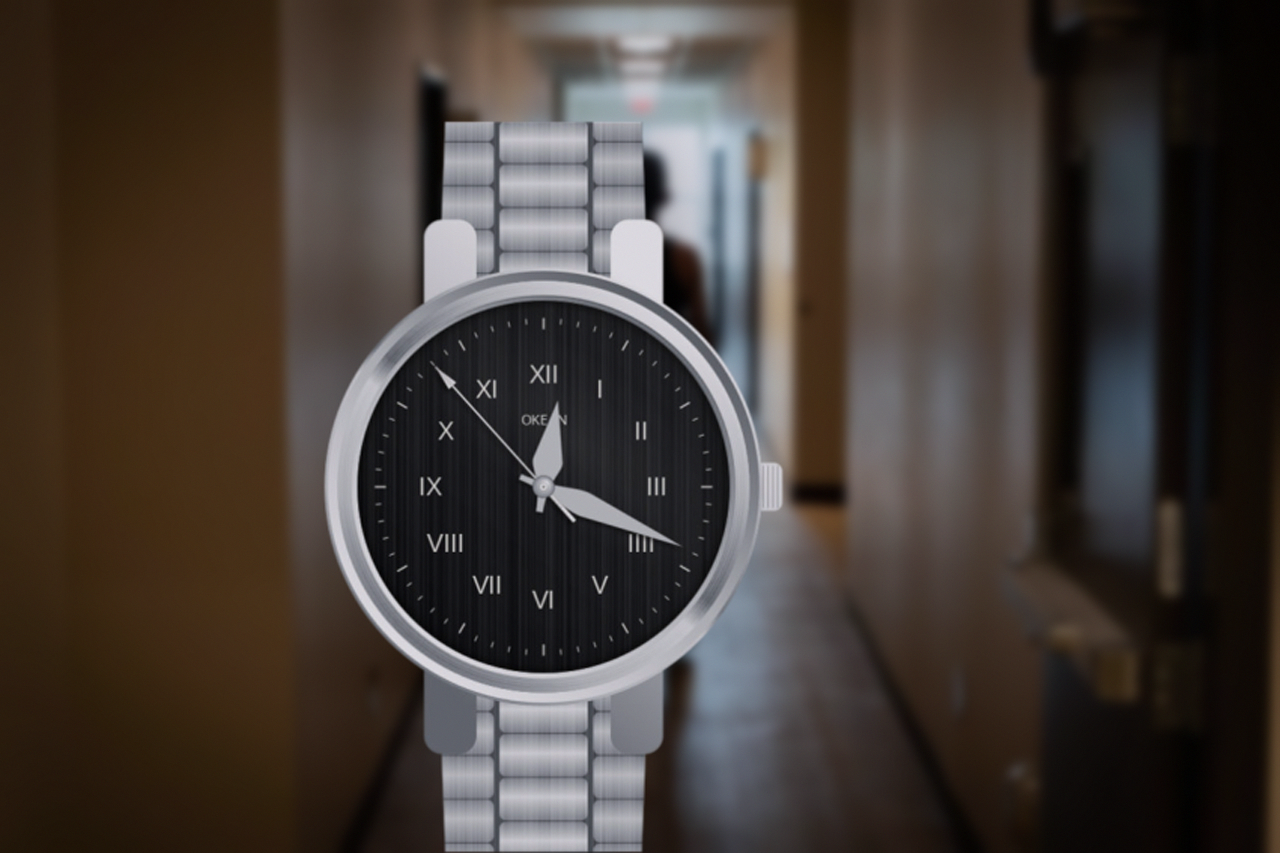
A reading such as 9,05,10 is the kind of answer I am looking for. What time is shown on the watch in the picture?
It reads 12,18,53
